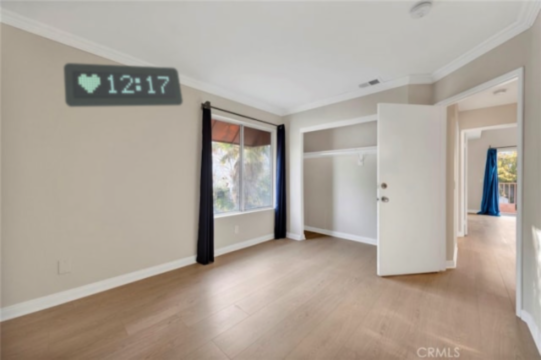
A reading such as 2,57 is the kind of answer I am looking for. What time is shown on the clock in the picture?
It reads 12,17
